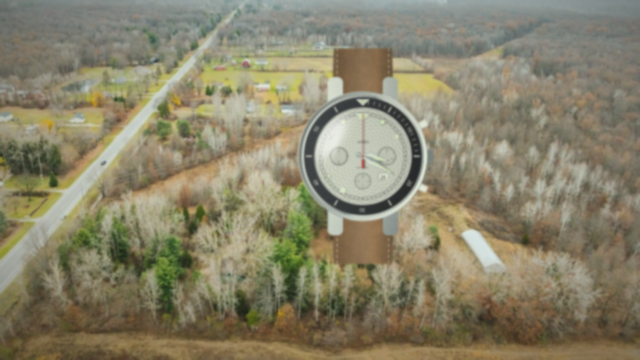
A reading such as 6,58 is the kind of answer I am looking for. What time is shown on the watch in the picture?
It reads 3,20
